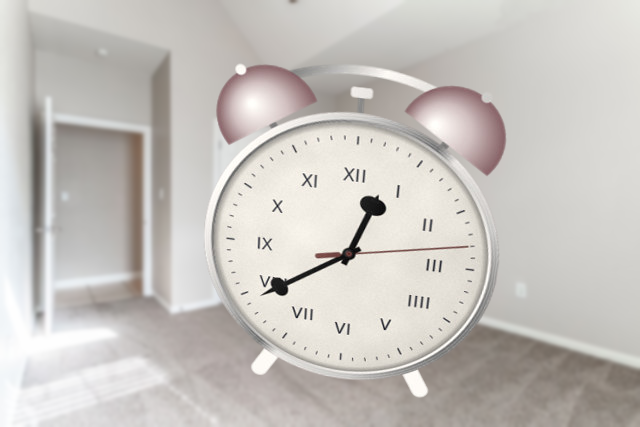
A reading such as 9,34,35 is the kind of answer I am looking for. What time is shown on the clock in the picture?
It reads 12,39,13
